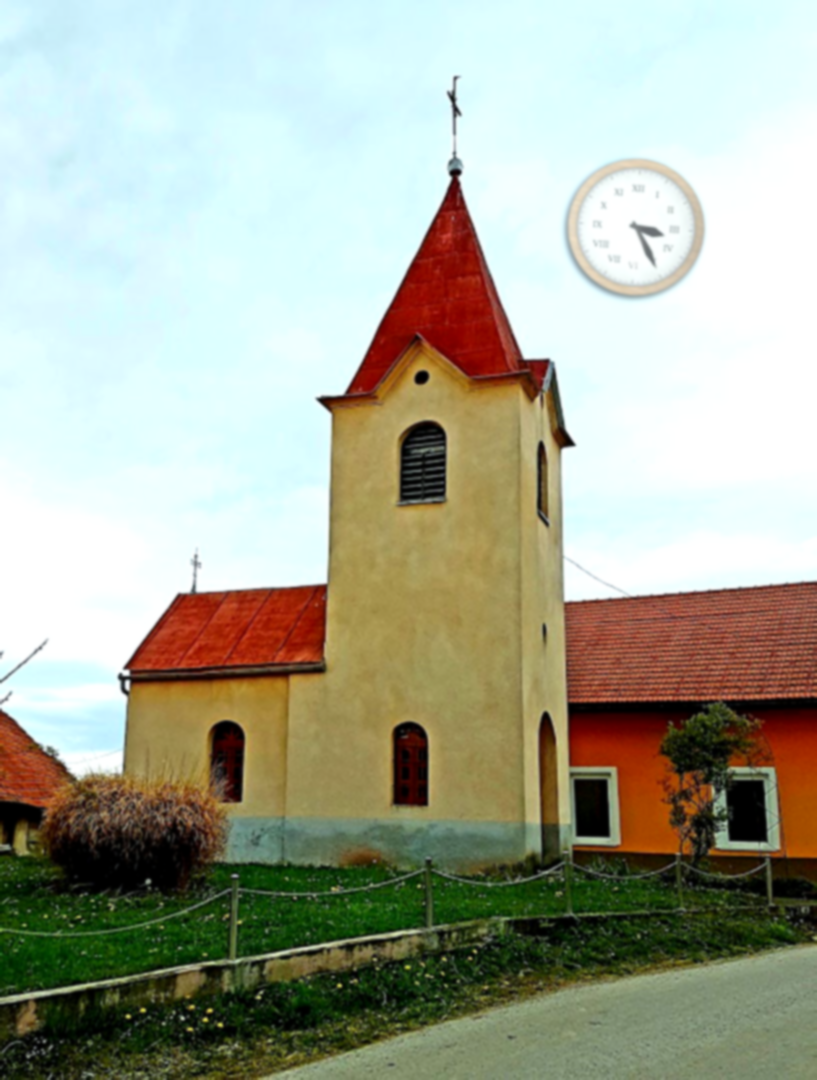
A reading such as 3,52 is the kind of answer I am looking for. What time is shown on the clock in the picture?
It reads 3,25
